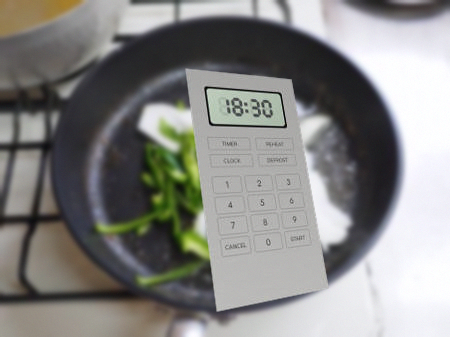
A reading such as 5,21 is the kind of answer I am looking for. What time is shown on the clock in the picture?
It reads 18,30
